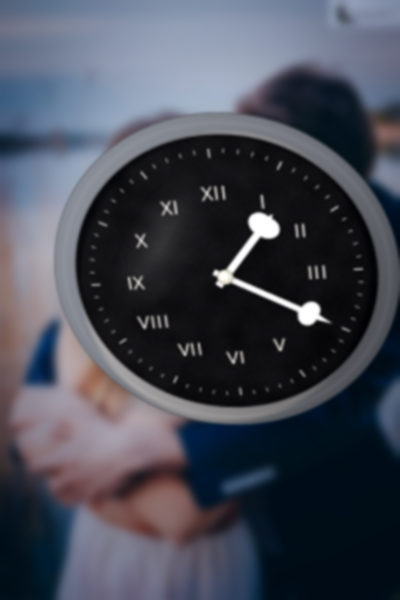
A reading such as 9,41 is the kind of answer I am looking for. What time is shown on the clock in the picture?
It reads 1,20
